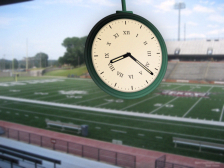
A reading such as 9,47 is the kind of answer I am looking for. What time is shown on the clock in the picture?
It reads 8,22
